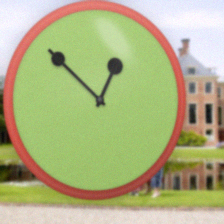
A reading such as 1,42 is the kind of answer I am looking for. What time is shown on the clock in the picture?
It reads 12,52
